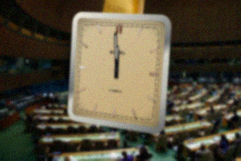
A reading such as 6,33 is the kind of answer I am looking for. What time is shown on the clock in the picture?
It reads 11,59
